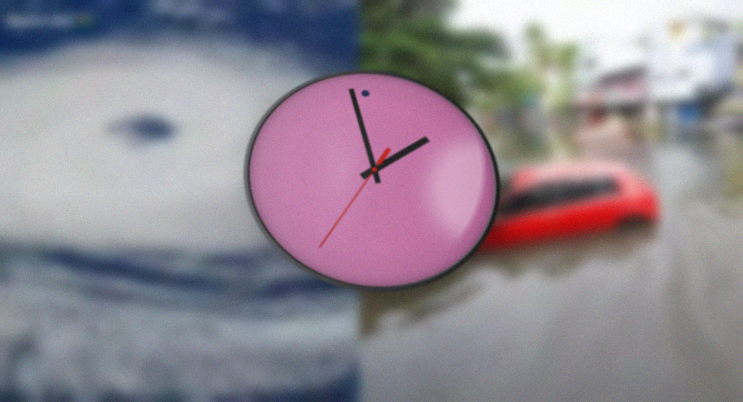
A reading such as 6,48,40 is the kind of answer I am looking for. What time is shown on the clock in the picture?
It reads 1,58,36
